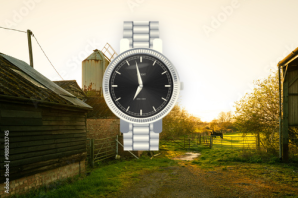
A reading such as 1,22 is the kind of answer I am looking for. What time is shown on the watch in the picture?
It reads 6,58
